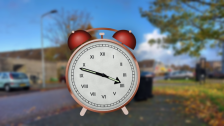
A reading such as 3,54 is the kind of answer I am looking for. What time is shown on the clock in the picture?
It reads 3,48
